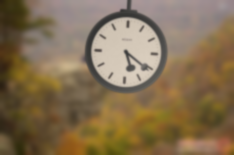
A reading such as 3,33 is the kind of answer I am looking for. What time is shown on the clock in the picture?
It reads 5,21
